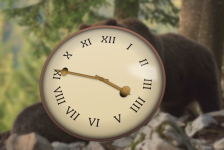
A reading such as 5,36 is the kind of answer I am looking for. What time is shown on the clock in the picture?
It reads 3,46
